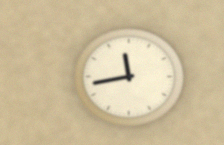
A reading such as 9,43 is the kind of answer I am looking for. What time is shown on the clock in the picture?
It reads 11,43
